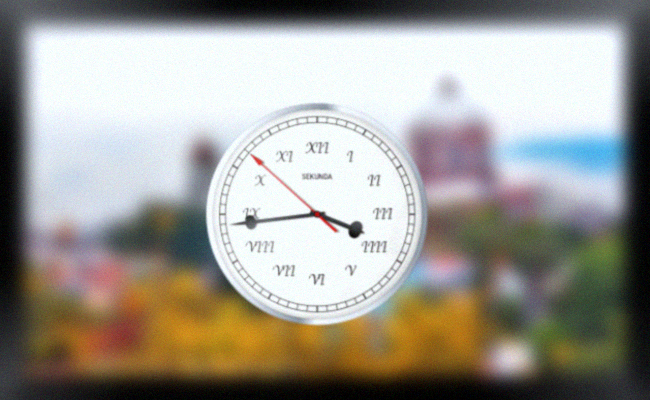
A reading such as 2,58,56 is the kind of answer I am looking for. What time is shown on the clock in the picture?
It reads 3,43,52
